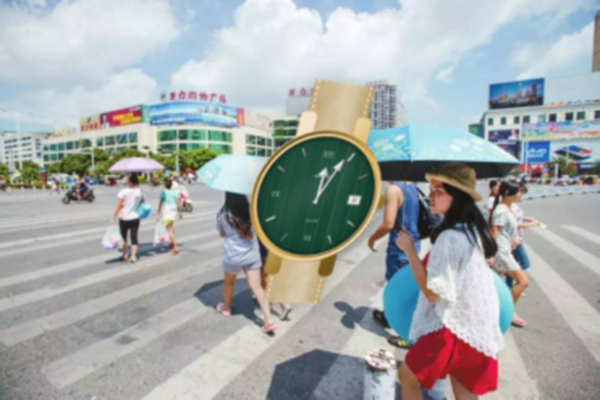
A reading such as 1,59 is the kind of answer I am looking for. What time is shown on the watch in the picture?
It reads 12,04
